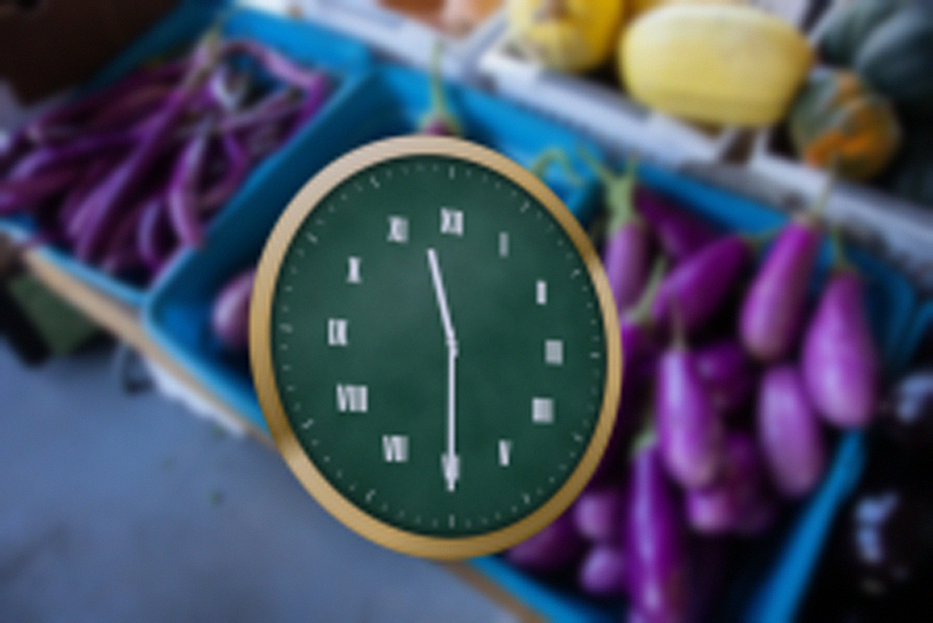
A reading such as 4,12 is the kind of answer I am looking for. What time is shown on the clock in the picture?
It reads 11,30
